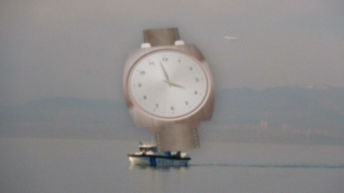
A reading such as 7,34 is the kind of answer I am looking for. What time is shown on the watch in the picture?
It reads 3,58
